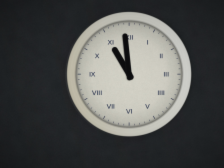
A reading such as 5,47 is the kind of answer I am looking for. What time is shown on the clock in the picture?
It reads 10,59
